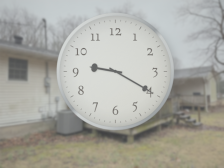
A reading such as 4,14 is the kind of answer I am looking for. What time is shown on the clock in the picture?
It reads 9,20
